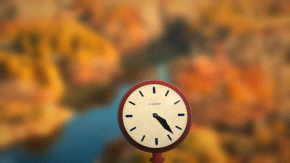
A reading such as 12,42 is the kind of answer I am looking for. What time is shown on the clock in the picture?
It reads 4,23
